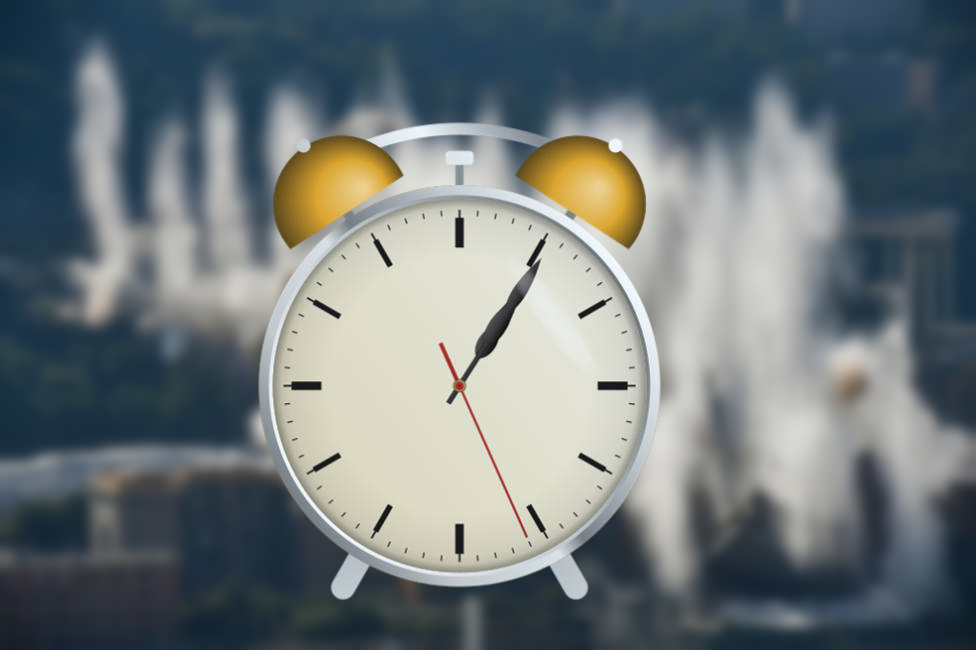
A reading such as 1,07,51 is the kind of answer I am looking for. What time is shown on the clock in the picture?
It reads 1,05,26
